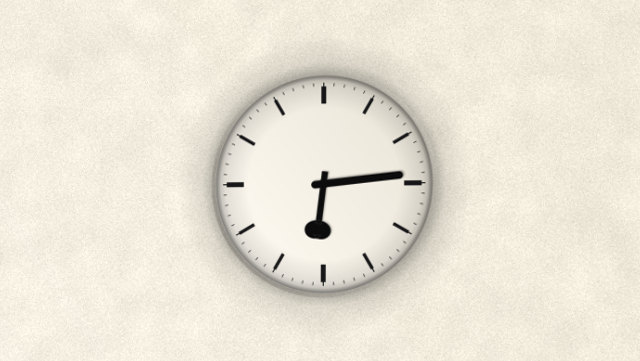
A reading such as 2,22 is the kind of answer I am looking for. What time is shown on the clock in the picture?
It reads 6,14
